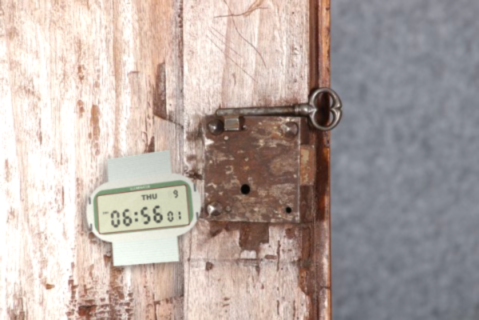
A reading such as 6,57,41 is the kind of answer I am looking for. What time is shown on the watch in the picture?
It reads 6,56,01
